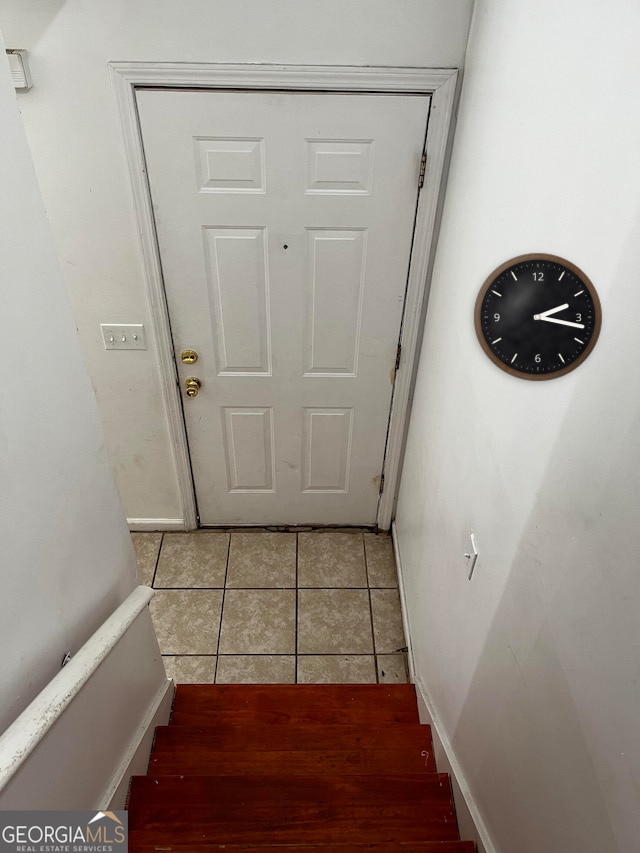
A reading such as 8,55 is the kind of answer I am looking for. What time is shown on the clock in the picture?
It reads 2,17
